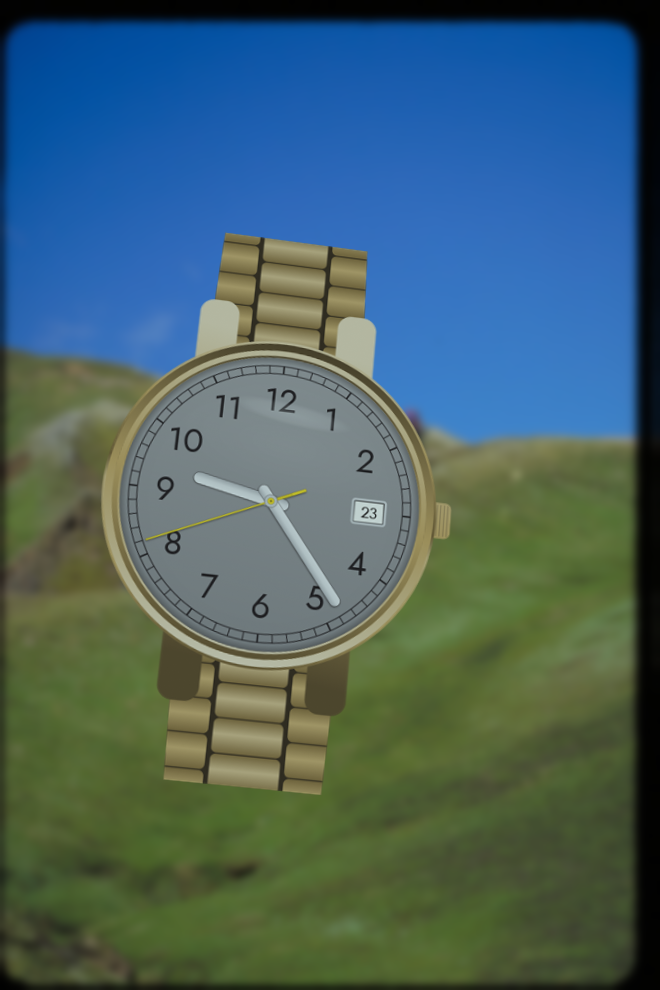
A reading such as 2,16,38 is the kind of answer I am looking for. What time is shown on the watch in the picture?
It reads 9,23,41
